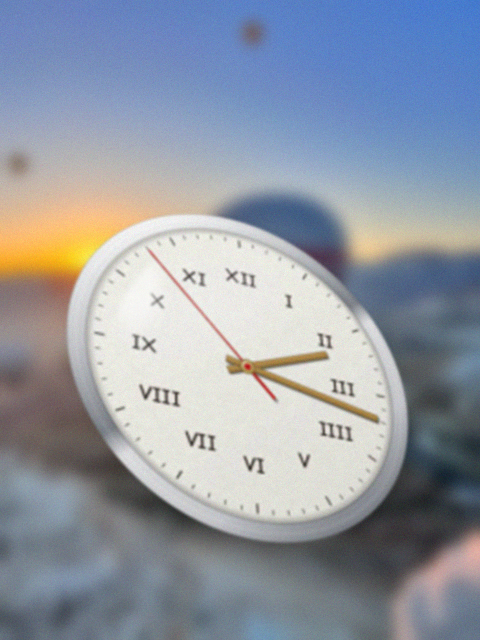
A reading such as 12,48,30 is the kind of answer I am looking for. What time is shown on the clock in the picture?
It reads 2,16,53
